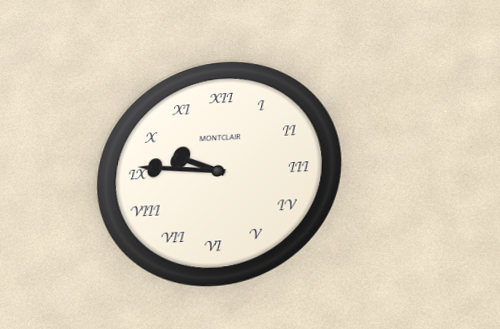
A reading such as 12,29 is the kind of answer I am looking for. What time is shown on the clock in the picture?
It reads 9,46
